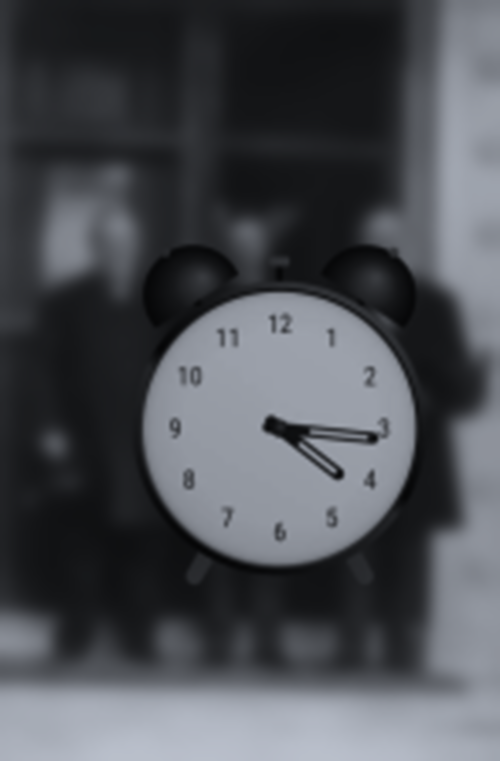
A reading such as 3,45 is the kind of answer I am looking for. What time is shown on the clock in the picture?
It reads 4,16
